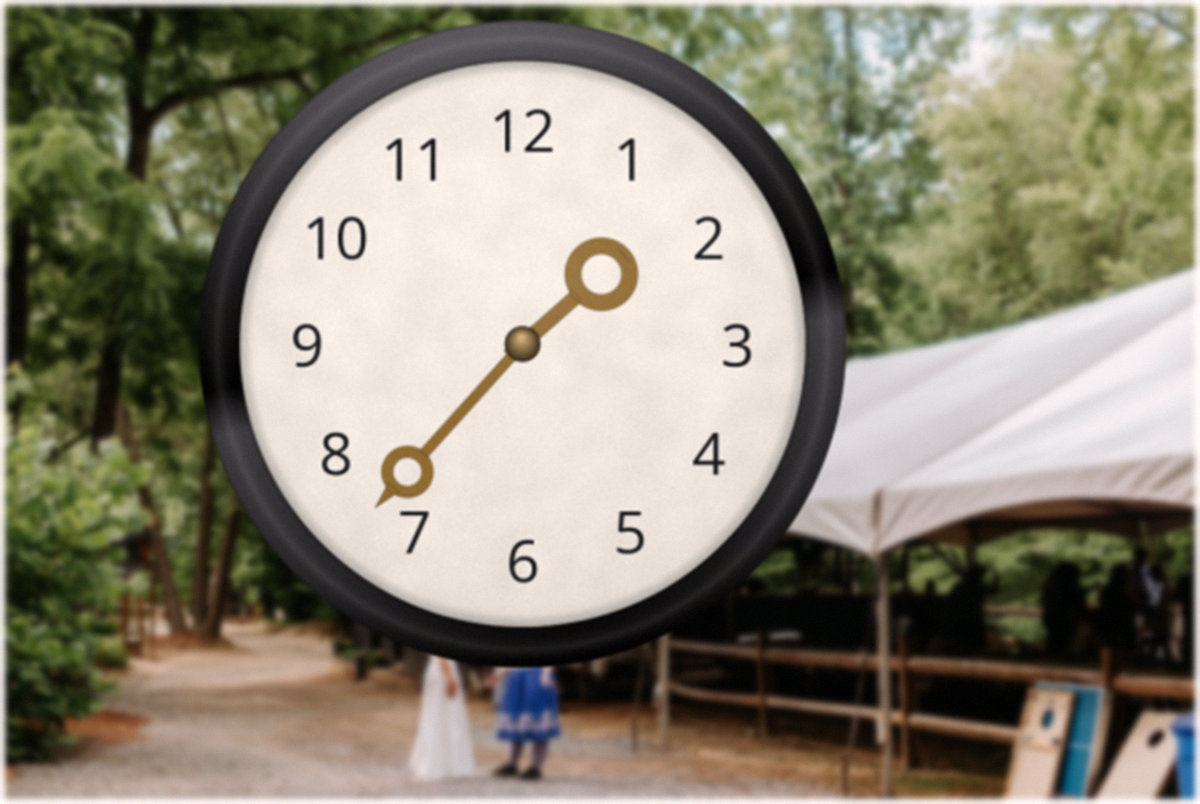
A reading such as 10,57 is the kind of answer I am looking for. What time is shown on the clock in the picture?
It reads 1,37
